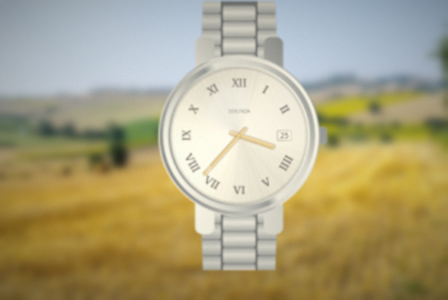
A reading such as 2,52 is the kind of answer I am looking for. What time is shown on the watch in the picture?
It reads 3,37
